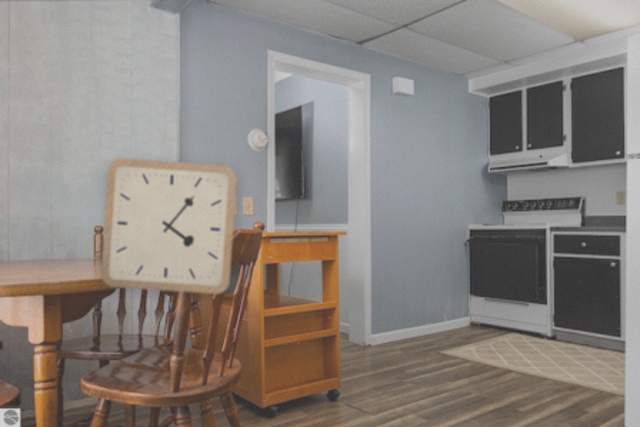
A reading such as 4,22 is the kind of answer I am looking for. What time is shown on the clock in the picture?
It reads 4,06
